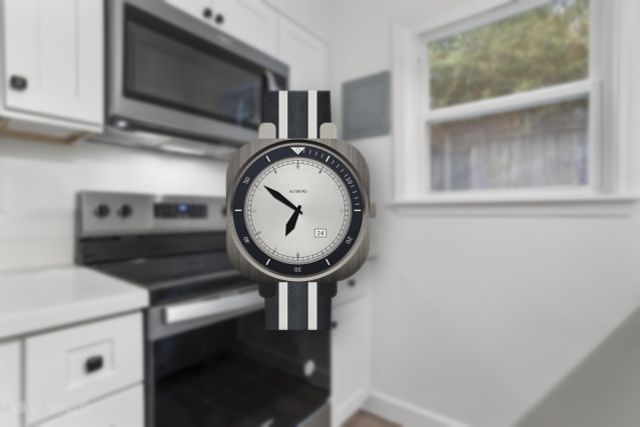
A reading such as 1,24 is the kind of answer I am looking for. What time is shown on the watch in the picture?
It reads 6,51
